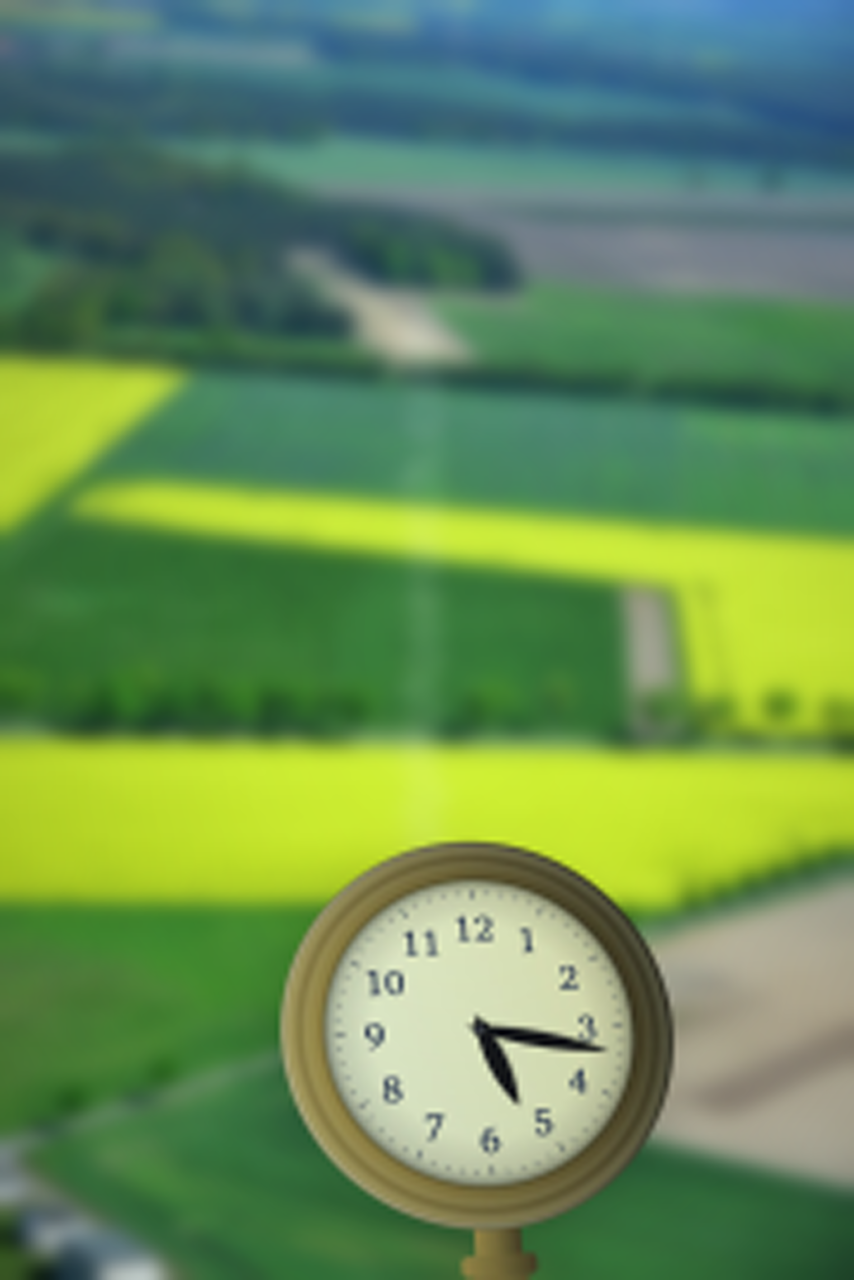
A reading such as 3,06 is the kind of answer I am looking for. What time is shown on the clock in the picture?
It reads 5,17
